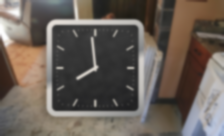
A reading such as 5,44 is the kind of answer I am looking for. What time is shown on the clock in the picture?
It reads 7,59
